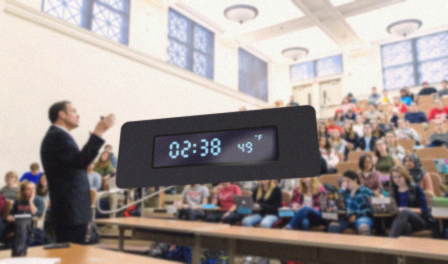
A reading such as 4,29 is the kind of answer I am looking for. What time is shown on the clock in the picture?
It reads 2,38
